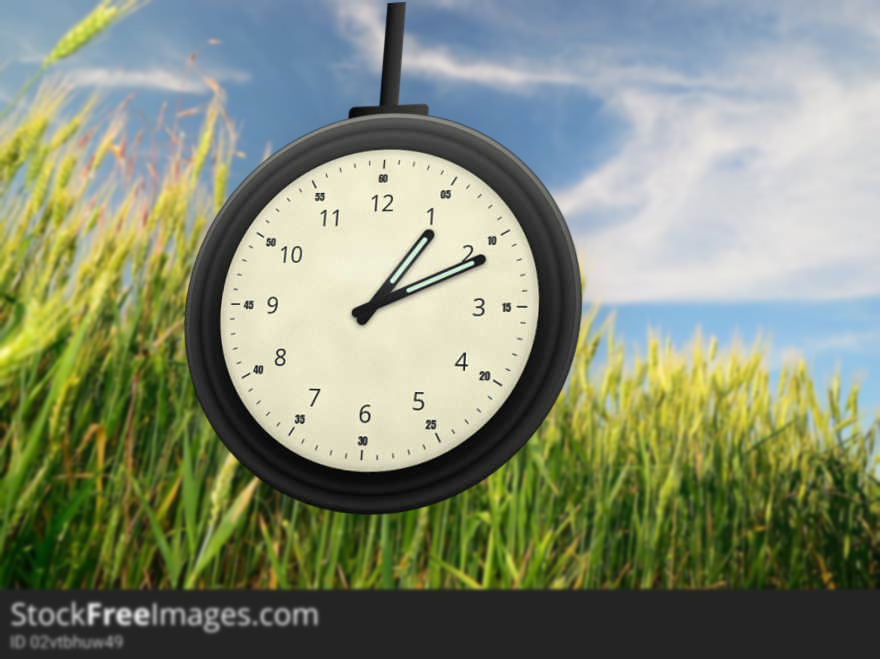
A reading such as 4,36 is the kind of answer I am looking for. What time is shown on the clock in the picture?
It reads 1,11
